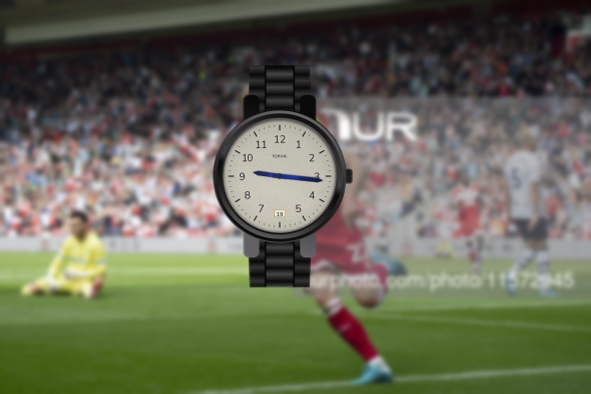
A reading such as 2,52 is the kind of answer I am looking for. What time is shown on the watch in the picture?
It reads 9,16
